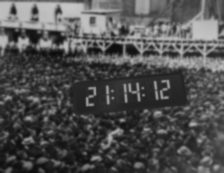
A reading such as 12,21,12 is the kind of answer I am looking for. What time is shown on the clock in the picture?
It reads 21,14,12
